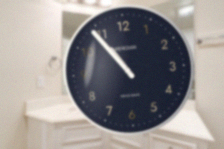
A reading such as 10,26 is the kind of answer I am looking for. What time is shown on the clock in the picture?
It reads 10,54
